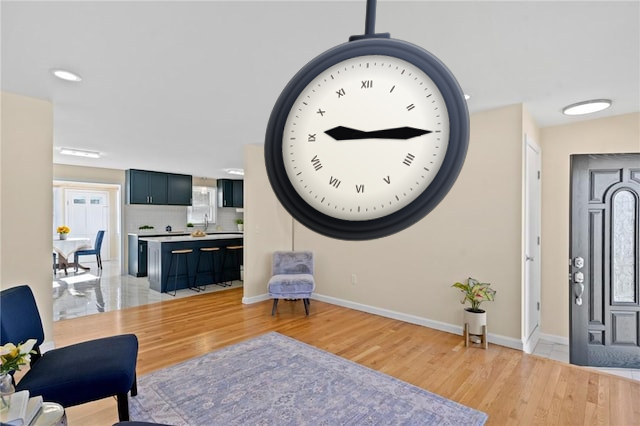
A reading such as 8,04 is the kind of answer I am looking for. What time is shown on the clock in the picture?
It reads 9,15
